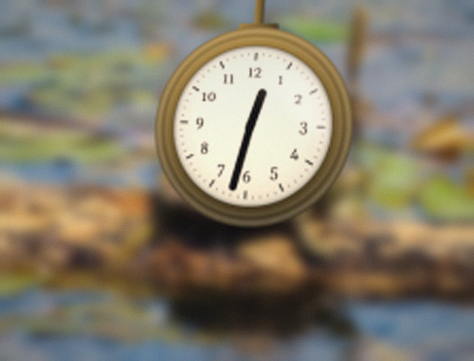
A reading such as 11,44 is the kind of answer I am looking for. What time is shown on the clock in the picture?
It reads 12,32
